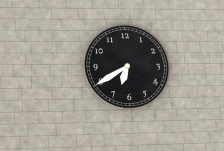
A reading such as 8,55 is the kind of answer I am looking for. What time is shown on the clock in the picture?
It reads 6,40
